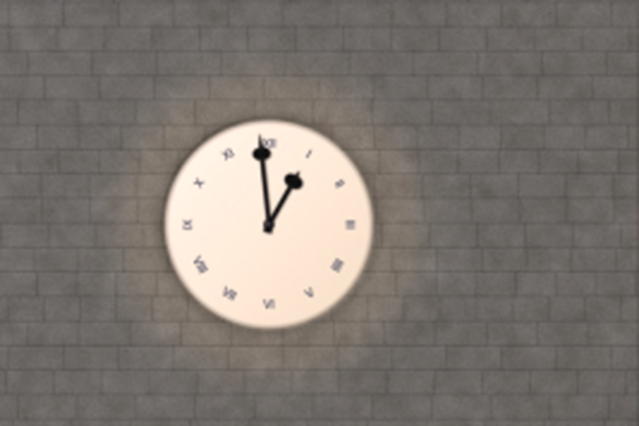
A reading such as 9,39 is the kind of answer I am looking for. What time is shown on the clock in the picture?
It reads 12,59
